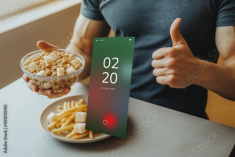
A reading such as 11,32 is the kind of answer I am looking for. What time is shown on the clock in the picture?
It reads 2,20
